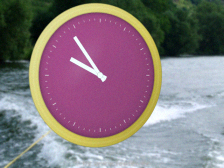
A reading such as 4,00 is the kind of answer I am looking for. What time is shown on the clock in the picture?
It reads 9,54
